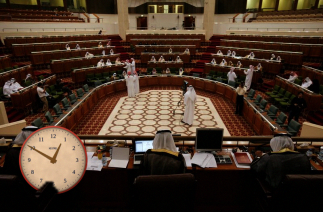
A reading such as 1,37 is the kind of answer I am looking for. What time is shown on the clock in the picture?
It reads 12,50
